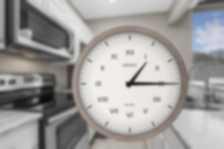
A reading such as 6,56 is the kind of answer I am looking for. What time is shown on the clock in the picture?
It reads 1,15
